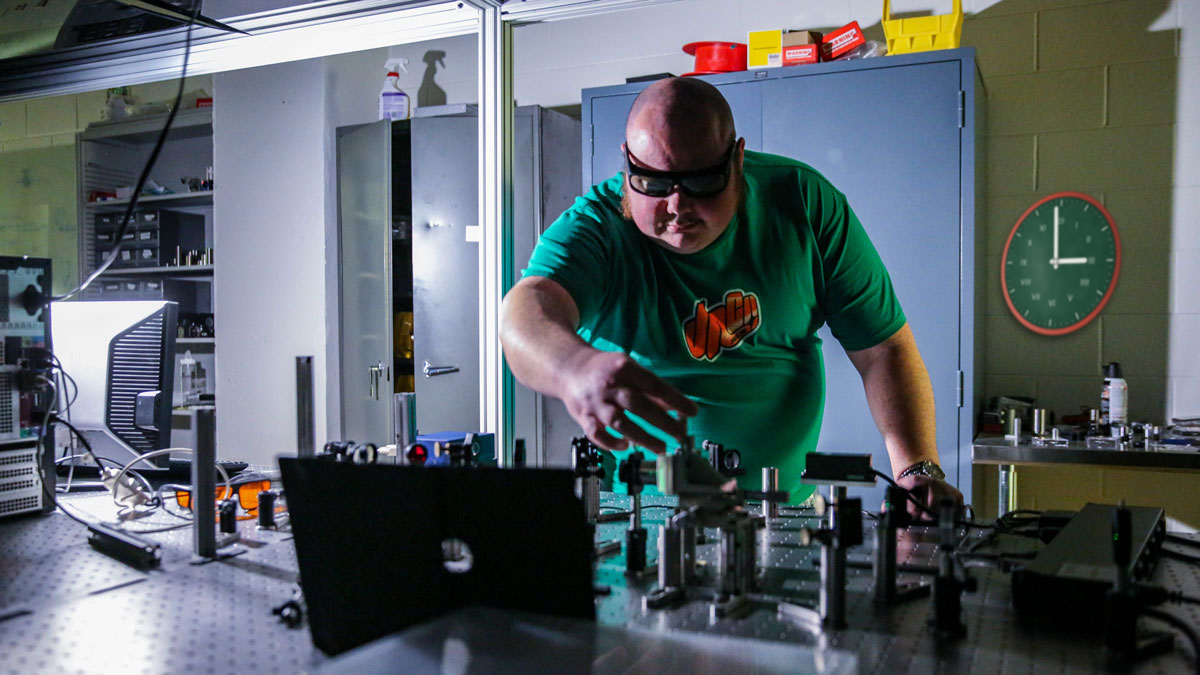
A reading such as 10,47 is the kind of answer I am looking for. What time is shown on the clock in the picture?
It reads 2,59
